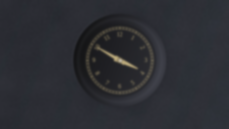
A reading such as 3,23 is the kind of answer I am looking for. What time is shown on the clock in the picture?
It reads 3,50
